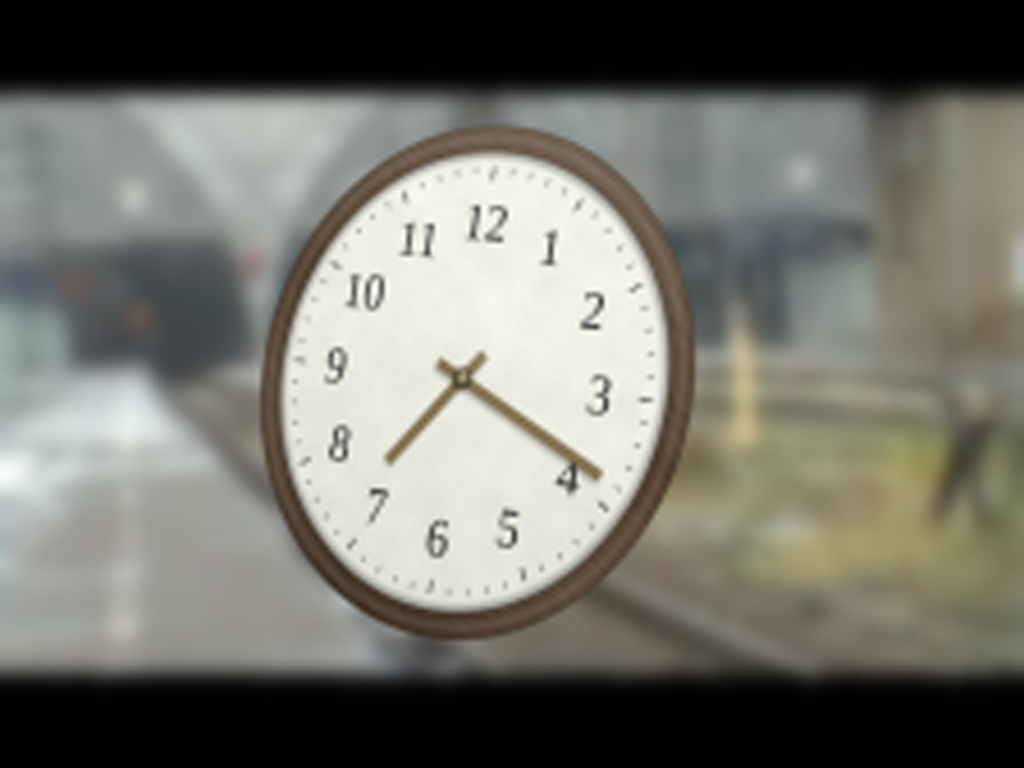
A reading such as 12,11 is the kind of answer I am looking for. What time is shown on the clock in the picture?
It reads 7,19
